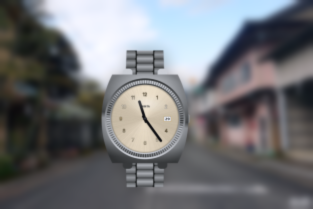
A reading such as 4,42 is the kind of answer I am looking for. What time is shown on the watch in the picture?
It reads 11,24
